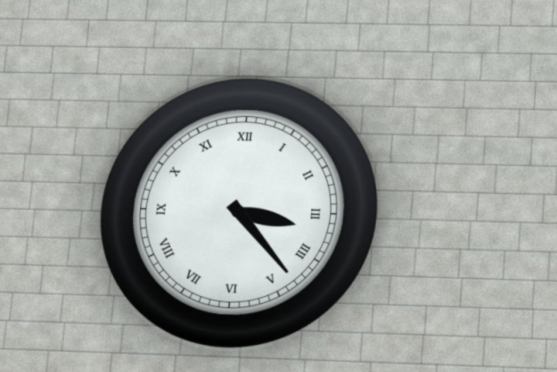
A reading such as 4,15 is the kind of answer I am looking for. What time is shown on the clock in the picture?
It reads 3,23
